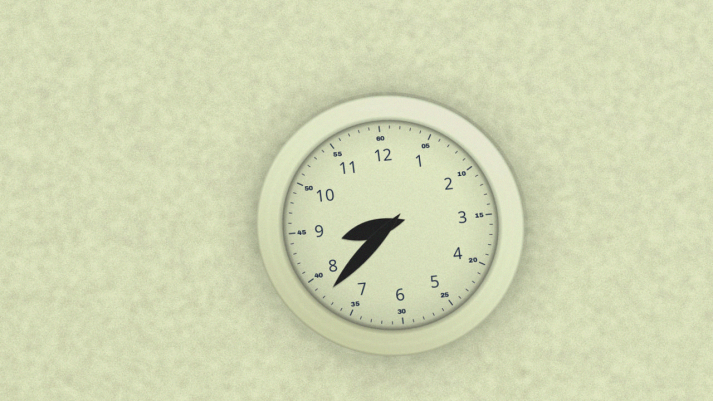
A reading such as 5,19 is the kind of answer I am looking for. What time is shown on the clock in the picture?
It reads 8,38
